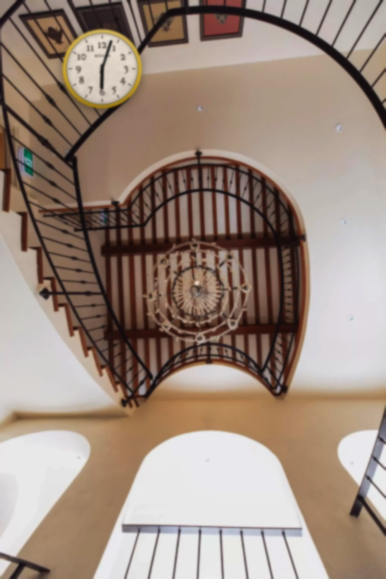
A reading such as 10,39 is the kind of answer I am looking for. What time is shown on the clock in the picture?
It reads 6,03
